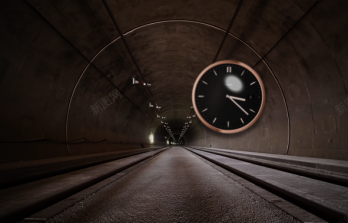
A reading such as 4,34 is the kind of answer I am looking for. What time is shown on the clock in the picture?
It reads 3,22
